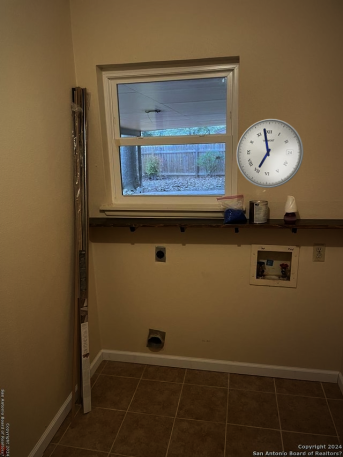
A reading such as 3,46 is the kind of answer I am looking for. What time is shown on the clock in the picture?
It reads 6,58
